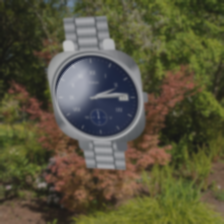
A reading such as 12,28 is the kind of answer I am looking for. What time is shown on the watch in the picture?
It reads 2,14
